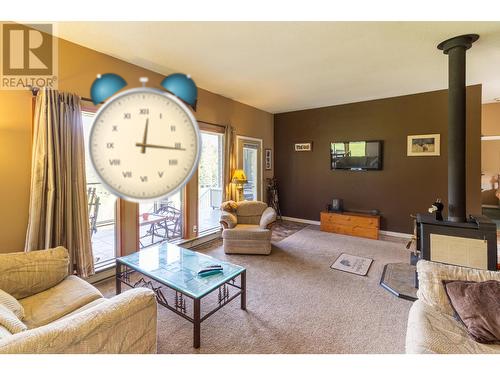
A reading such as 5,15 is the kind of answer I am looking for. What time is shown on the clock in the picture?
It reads 12,16
